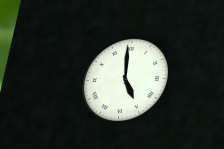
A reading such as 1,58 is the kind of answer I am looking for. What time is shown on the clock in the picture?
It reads 4,59
